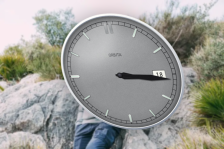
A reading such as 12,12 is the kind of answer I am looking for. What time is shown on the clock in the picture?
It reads 3,16
